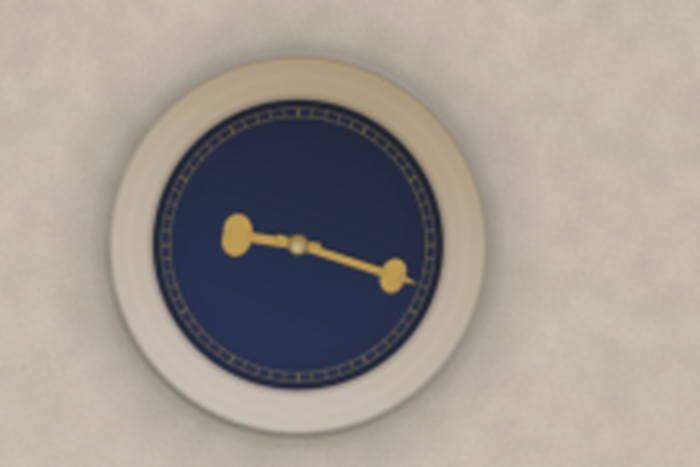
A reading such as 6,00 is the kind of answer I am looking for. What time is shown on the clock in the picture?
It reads 9,18
